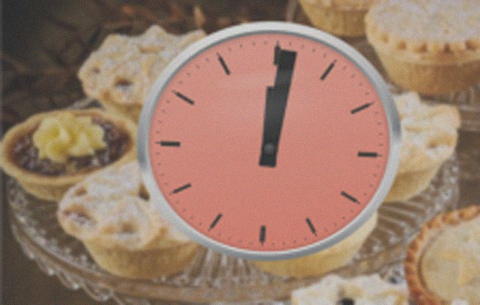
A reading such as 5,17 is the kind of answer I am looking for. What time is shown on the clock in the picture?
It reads 12,01
